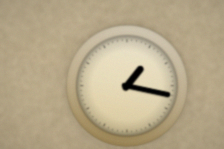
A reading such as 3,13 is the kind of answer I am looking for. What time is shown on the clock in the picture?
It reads 1,17
